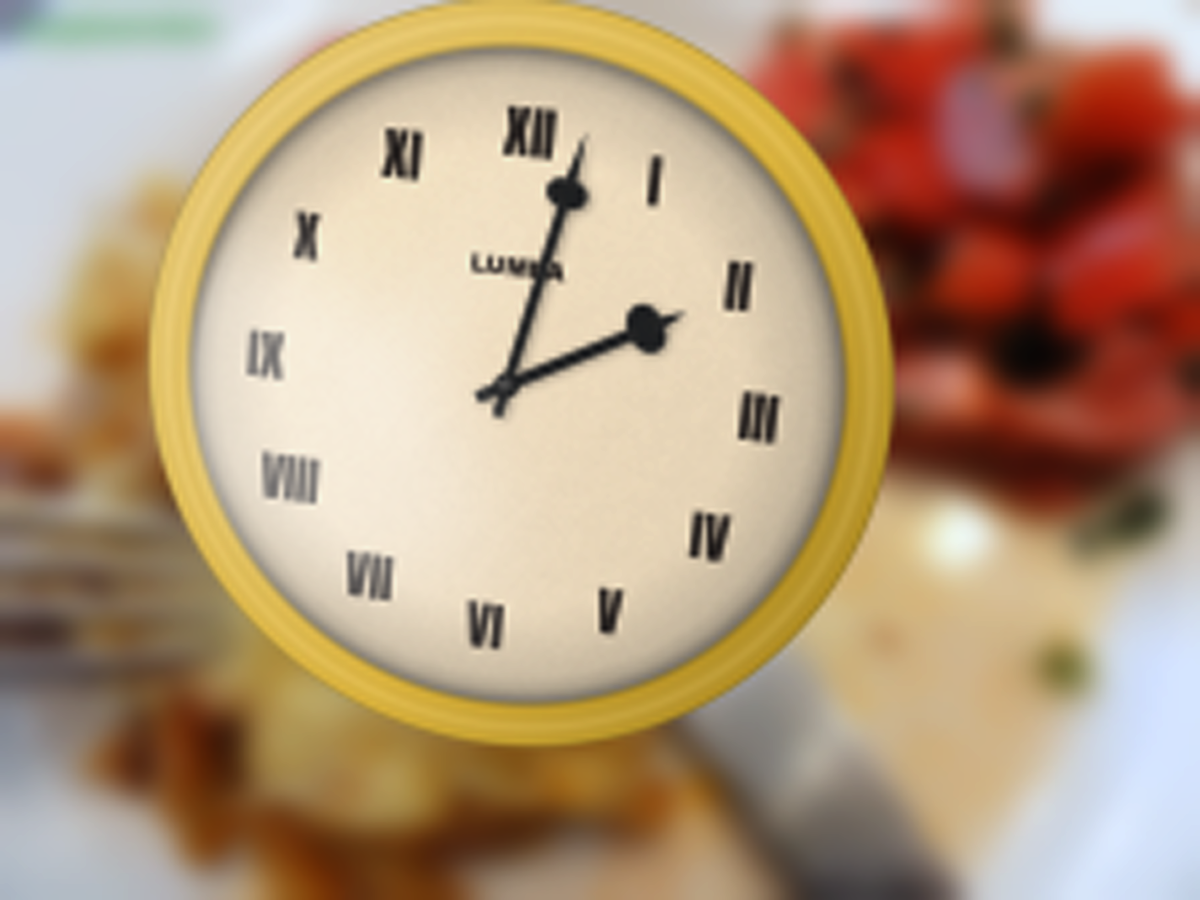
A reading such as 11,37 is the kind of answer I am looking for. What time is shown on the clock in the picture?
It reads 2,02
